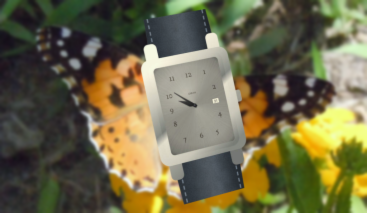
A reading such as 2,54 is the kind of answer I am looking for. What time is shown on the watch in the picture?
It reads 9,52
